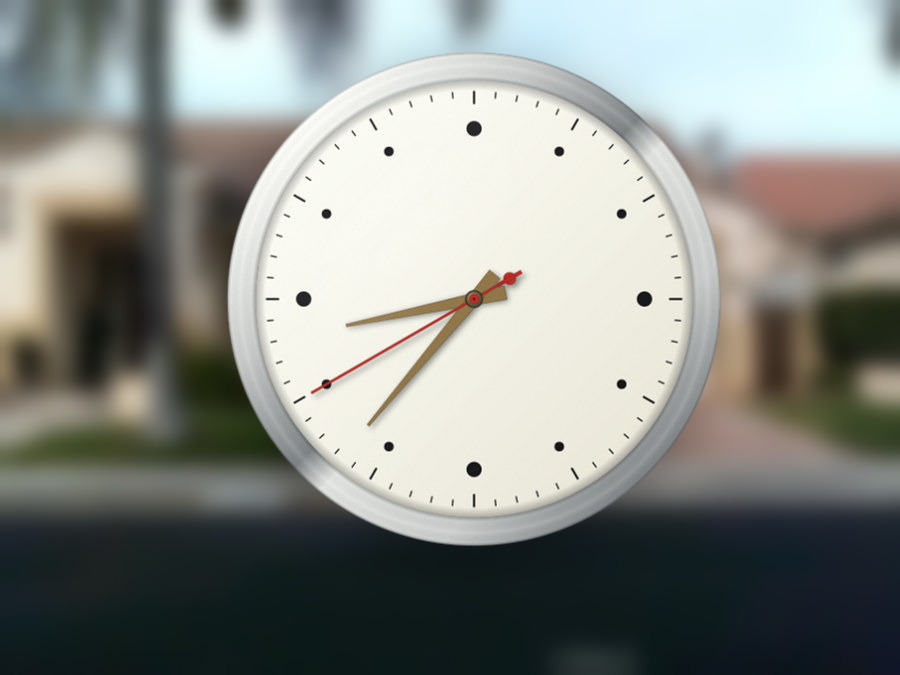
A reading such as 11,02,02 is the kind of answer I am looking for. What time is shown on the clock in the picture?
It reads 8,36,40
